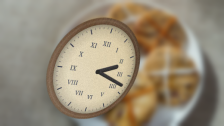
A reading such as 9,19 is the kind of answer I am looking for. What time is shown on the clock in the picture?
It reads 2,18
